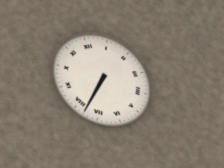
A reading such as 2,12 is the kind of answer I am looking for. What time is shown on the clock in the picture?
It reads 7,38
